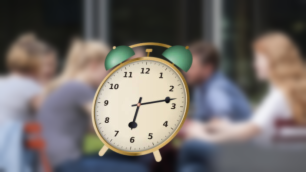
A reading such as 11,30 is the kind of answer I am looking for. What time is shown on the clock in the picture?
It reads 6,13
